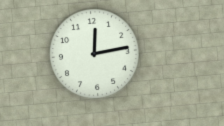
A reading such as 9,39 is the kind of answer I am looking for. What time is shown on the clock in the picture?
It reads 12,14
